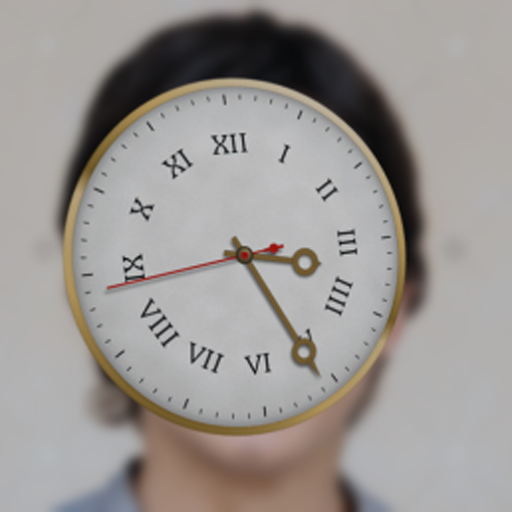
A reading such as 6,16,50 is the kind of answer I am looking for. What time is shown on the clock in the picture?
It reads 3,25,44
